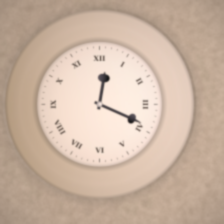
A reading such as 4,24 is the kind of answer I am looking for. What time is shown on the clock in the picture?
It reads 12,19
